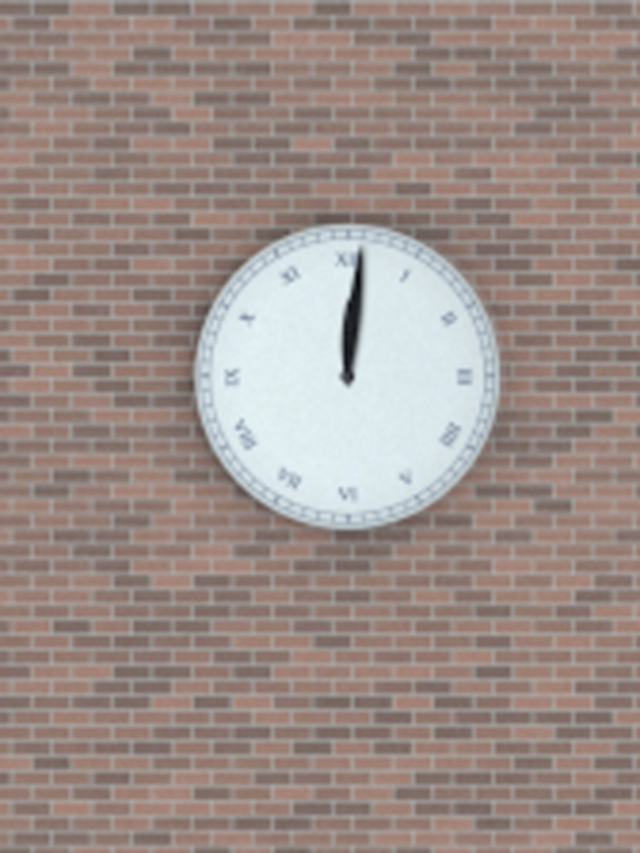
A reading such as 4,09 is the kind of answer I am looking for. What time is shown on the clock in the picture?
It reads 12,01
